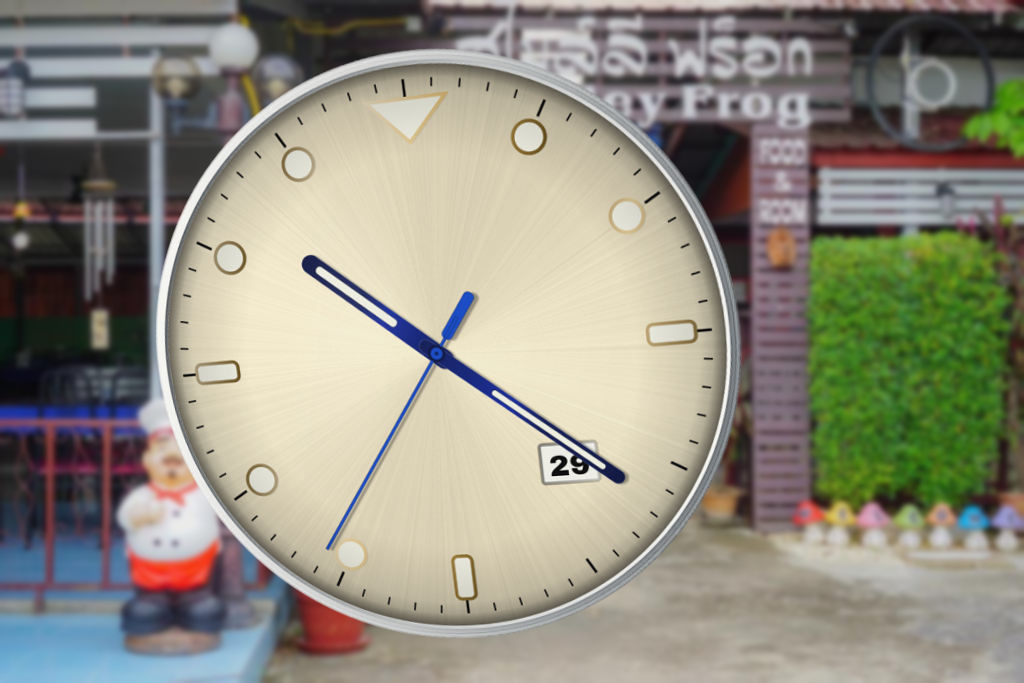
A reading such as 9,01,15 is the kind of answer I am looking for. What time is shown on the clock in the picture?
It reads 10,21,36
